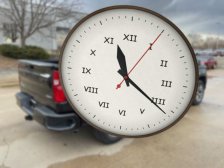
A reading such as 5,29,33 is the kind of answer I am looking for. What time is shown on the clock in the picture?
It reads 11,21,05
